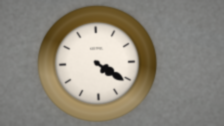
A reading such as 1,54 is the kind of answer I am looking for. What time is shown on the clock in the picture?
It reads 4,21
